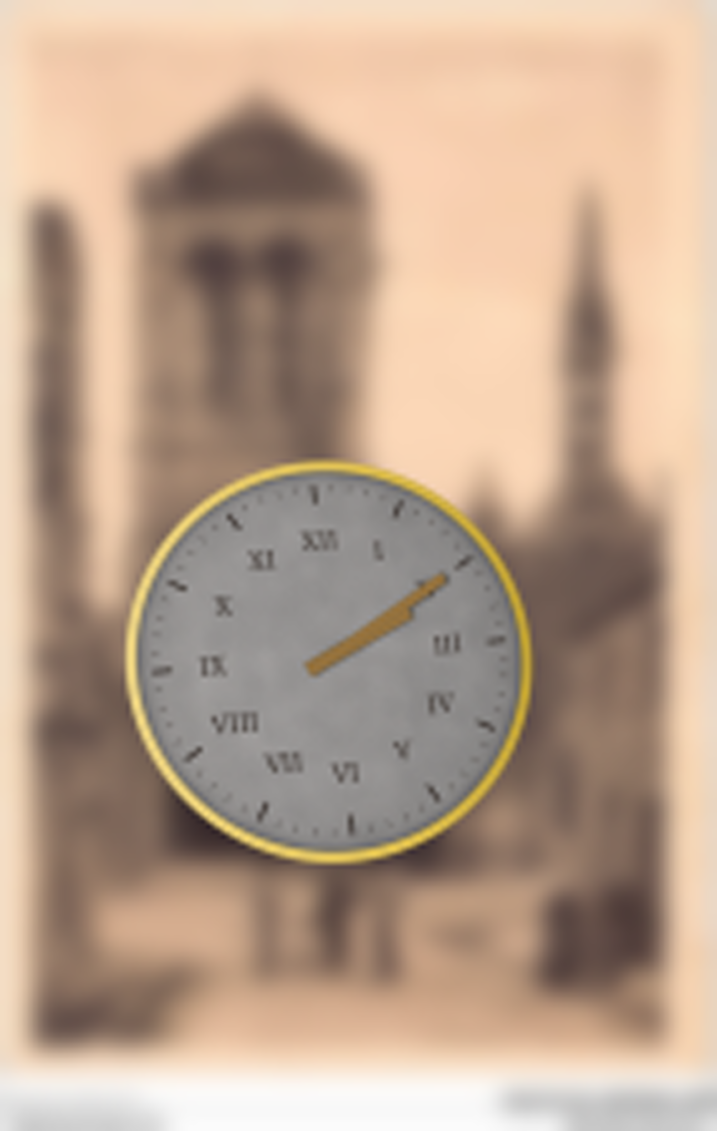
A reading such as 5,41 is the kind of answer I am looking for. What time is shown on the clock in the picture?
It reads 2,10
